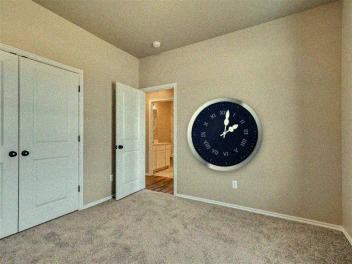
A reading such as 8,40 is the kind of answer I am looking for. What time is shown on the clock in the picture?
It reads 2,02
